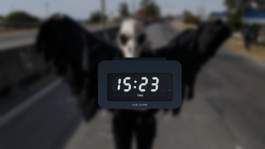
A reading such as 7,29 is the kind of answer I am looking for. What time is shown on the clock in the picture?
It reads 15,23
